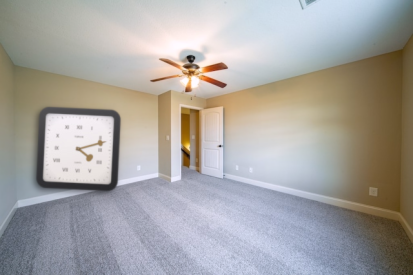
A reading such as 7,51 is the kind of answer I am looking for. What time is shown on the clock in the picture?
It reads 4,12
